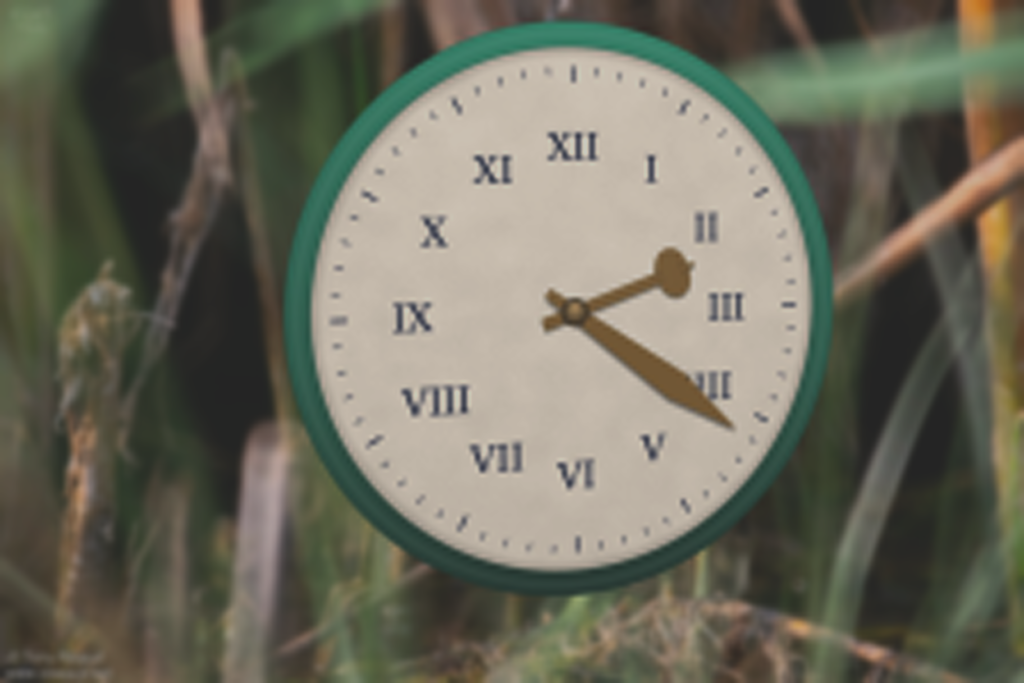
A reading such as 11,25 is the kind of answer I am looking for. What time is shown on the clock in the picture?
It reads 2,21
